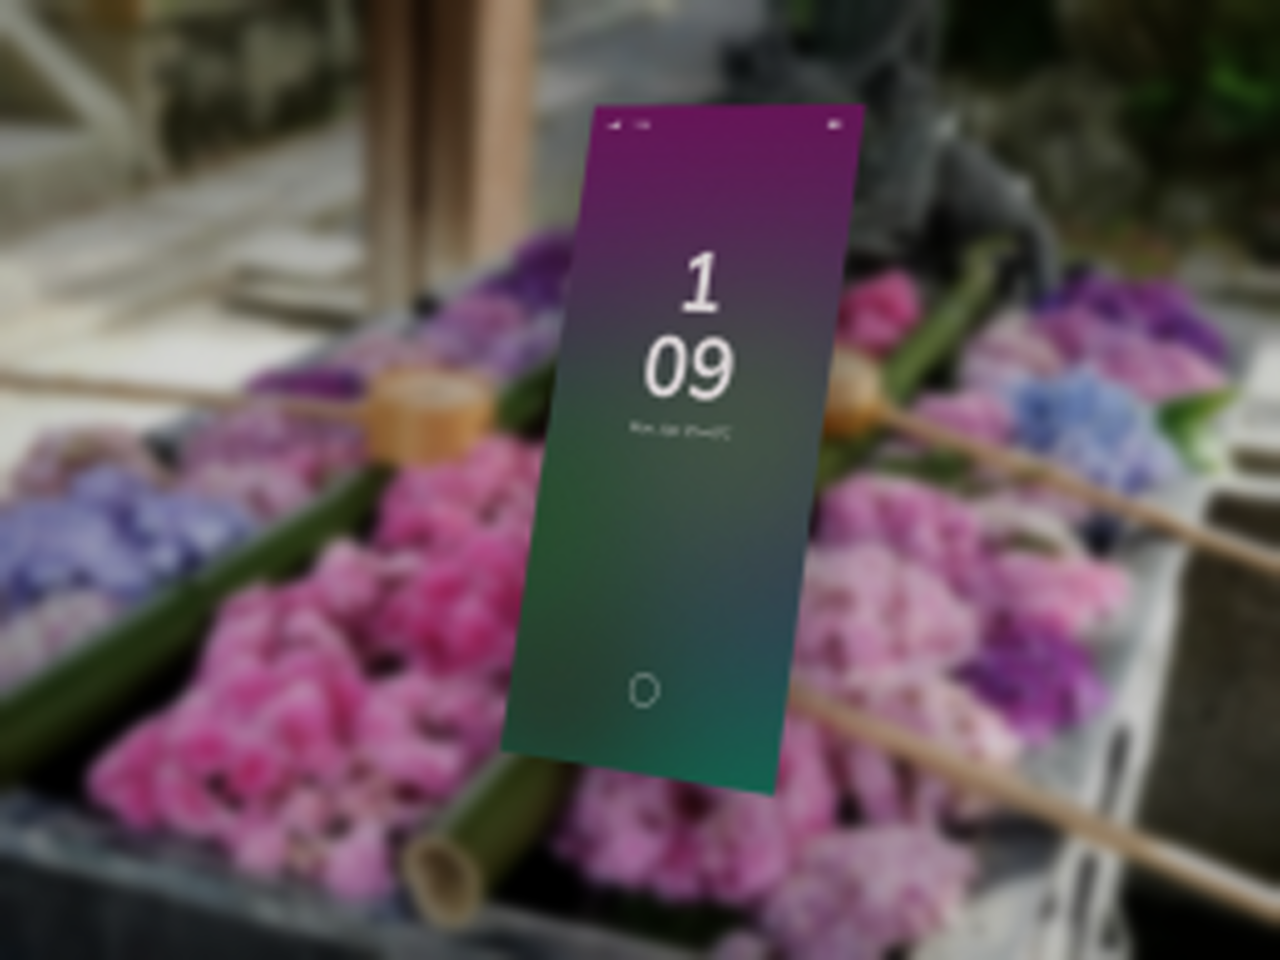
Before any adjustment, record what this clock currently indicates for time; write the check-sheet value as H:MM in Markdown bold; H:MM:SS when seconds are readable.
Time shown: **1:09**
